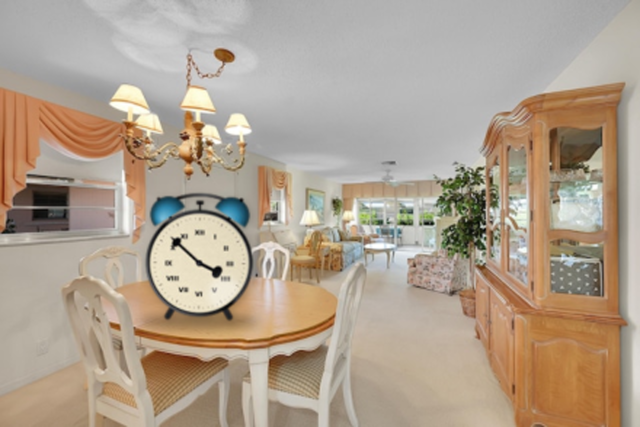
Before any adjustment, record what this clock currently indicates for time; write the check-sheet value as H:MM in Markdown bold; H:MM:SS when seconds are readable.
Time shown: **3:52**
